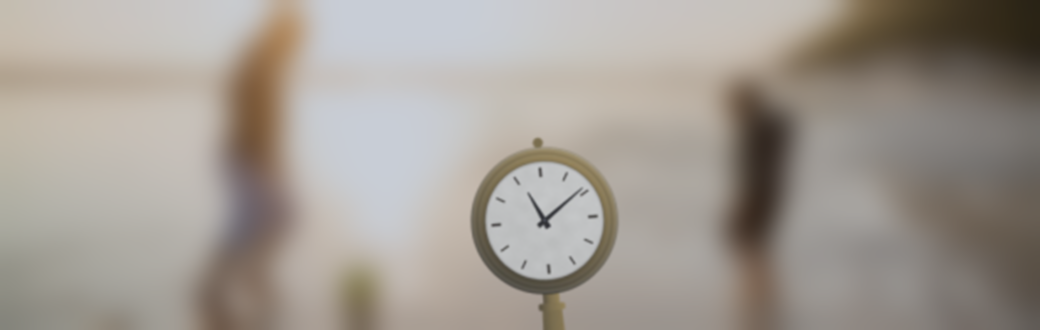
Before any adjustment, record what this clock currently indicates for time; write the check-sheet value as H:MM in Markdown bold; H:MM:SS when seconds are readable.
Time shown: **11:09**
